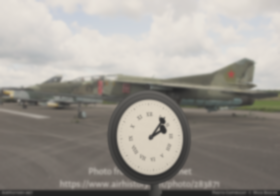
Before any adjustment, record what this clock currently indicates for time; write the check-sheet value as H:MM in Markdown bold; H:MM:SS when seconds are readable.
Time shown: **2:07**
